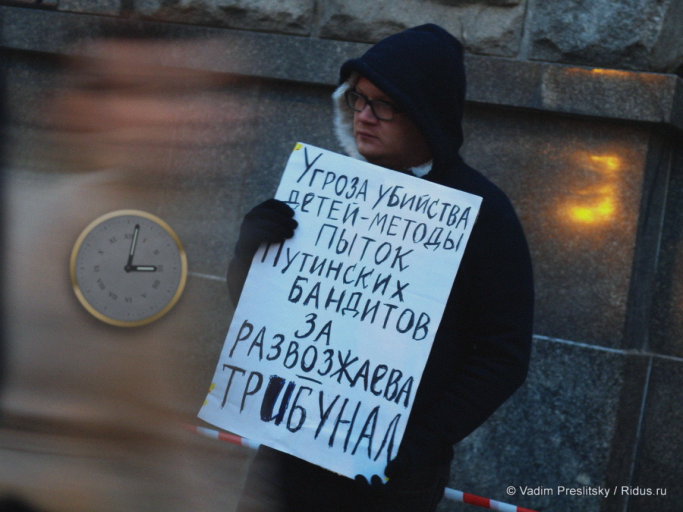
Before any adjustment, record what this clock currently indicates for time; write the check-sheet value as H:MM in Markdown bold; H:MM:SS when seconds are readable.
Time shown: **3:02**
